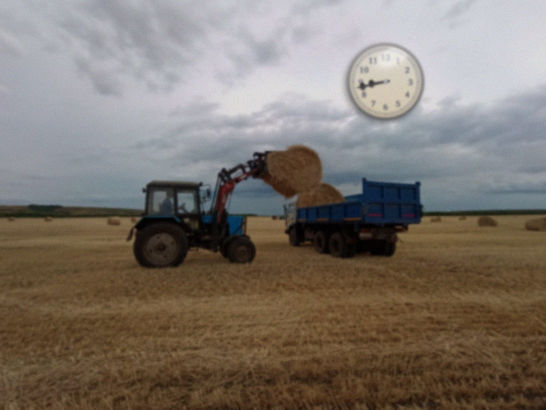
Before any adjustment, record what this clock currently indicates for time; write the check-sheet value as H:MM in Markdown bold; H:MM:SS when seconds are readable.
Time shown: **8:43**
